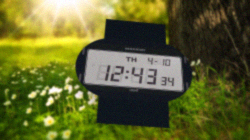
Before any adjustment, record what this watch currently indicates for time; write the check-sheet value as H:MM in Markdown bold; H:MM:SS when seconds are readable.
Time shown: **12:43**
